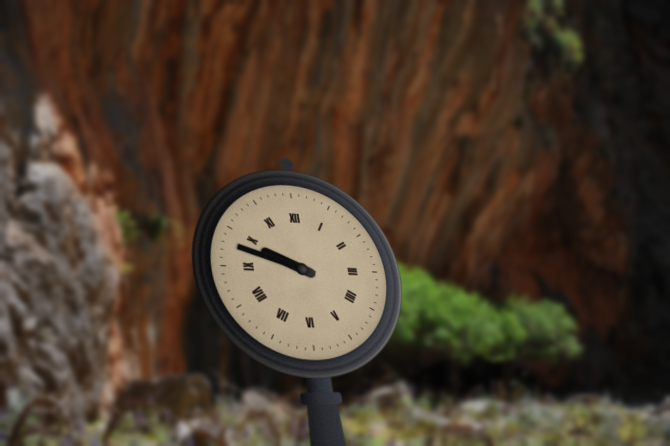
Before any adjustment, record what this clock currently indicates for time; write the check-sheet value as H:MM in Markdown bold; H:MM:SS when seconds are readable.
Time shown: **9:48**
